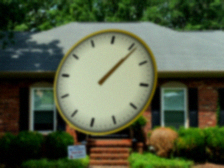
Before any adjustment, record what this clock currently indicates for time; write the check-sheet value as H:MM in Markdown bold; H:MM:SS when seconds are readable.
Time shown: **1:06**
